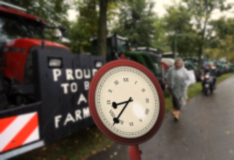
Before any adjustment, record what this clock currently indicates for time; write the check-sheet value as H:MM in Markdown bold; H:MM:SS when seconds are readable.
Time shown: **8:37**
